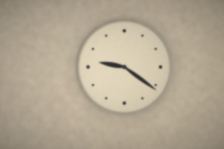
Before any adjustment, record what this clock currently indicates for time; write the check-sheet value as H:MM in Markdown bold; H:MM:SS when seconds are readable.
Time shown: **9:21**
